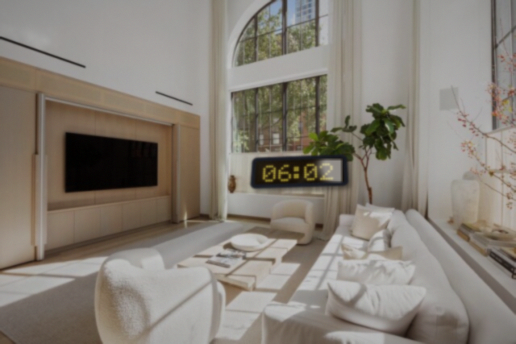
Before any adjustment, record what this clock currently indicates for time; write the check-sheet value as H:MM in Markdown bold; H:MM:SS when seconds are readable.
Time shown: **6:02**
